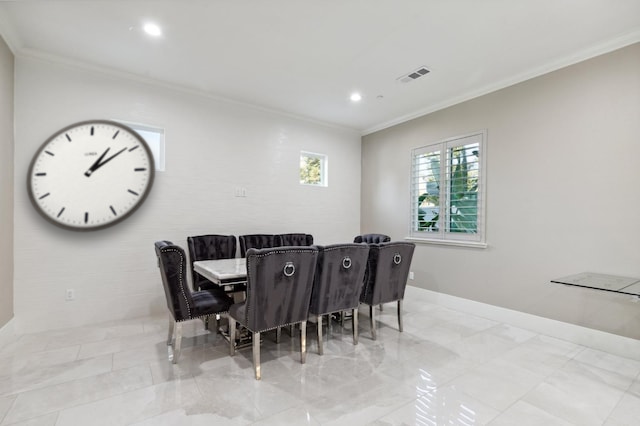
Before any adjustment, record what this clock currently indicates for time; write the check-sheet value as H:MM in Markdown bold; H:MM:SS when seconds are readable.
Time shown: **1:09**
